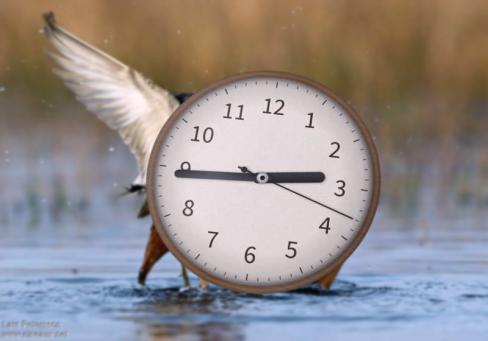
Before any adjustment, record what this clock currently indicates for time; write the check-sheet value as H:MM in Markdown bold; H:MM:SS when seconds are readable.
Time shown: **2:44:18**
